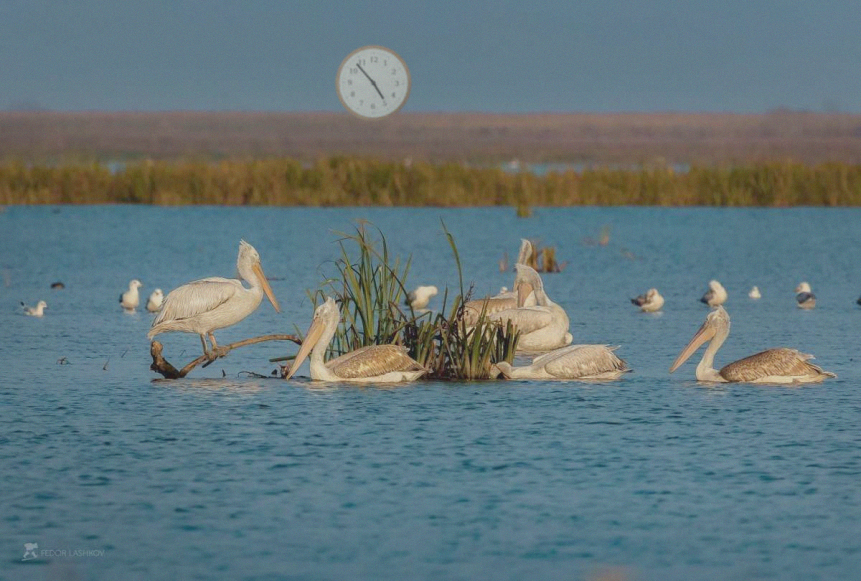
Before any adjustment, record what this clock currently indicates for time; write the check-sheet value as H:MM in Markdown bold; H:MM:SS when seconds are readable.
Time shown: **4:53**
